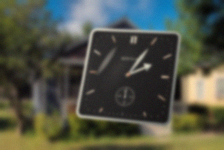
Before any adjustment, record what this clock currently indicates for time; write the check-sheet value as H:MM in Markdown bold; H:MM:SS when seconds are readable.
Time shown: **2:05**
